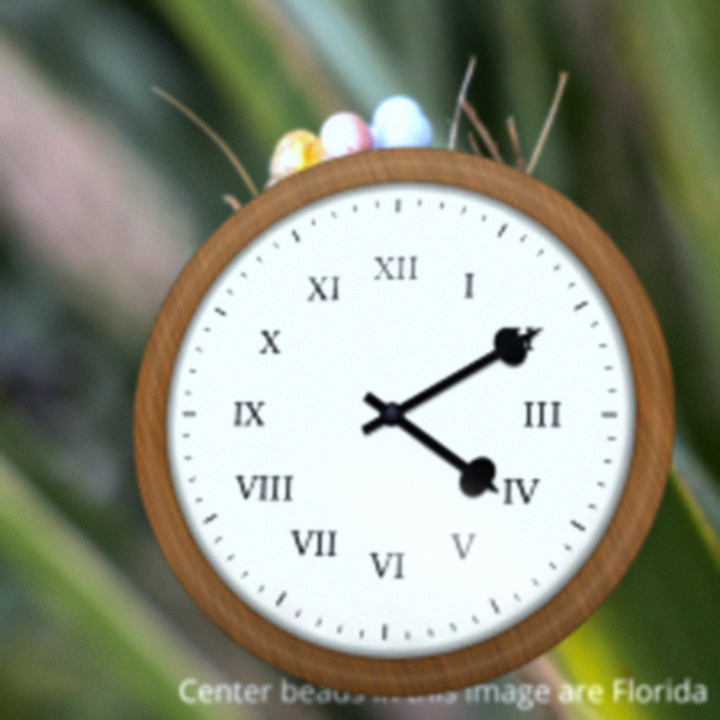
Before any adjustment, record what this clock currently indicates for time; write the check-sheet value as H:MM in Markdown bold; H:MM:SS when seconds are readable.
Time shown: **4:10**
